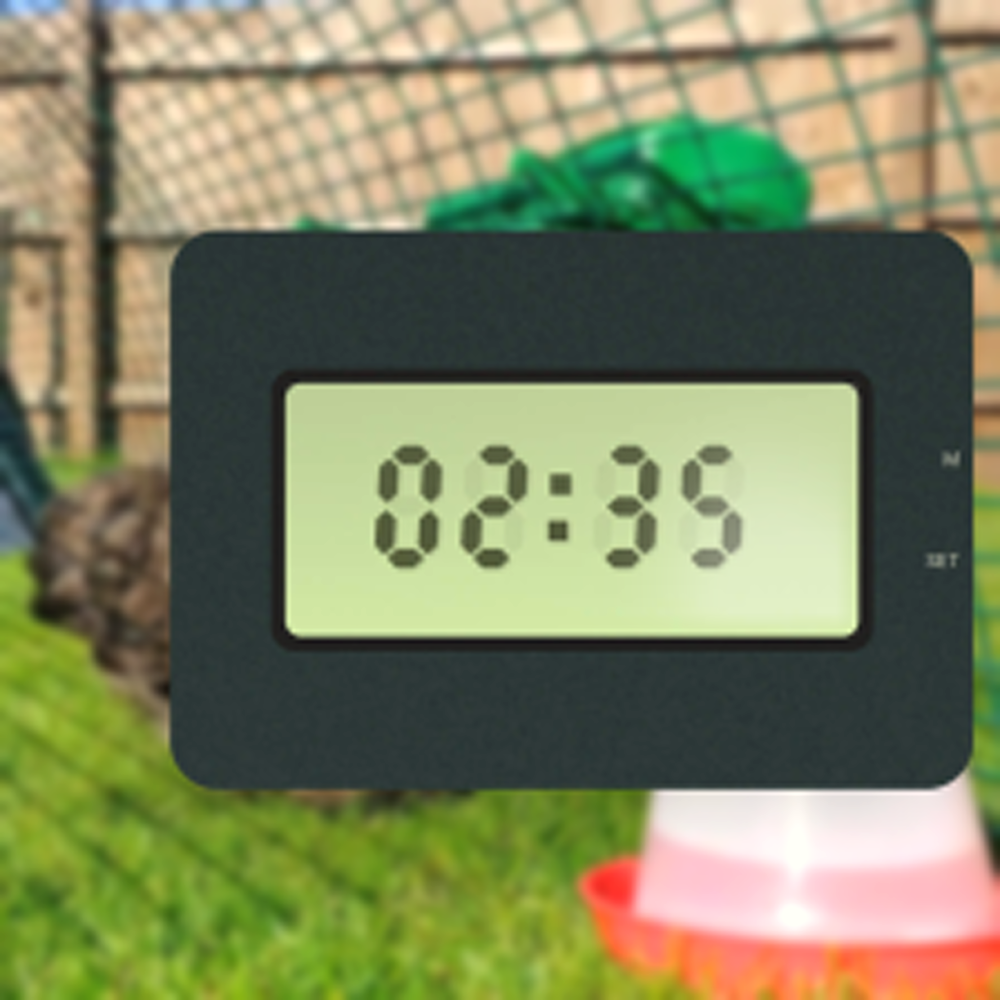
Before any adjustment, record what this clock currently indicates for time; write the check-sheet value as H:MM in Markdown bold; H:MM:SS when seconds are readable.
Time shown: **2:35**
